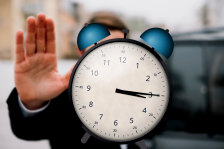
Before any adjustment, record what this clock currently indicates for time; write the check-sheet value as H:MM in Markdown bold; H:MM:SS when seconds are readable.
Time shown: **3:15**
